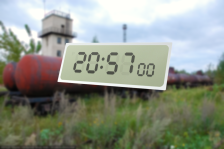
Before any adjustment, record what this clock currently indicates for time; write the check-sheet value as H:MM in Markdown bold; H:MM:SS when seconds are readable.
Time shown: **20:57:00**
